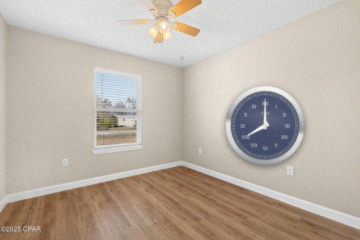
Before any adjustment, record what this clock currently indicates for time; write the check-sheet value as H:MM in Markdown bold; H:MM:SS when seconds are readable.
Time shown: **8:00**
